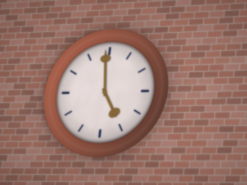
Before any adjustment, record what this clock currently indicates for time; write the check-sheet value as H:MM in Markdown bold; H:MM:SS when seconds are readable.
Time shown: **4:59**
